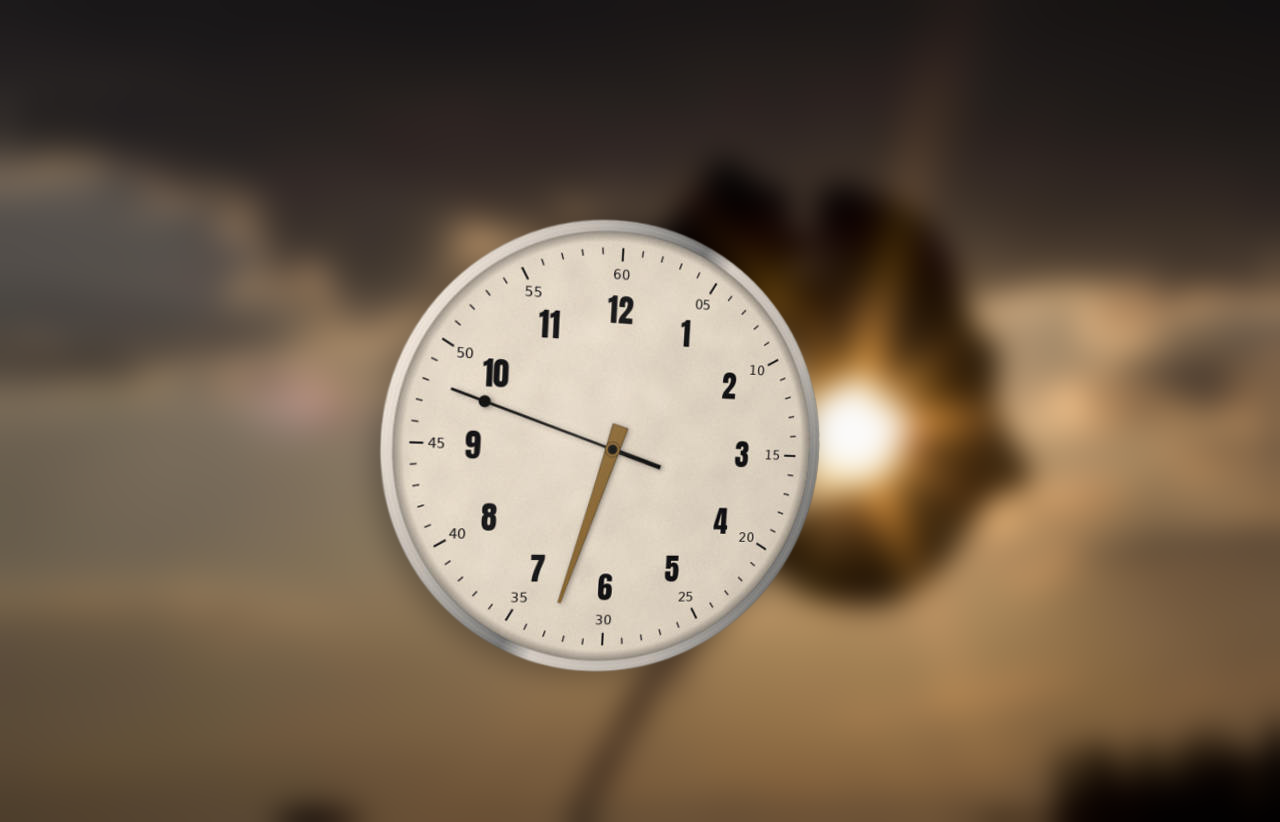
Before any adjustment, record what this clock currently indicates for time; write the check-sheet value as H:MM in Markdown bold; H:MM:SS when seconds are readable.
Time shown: **6:32:48**
